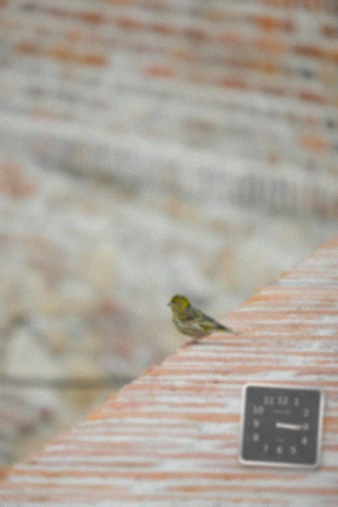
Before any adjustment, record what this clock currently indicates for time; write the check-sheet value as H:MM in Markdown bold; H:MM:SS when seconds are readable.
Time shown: **3:15**
